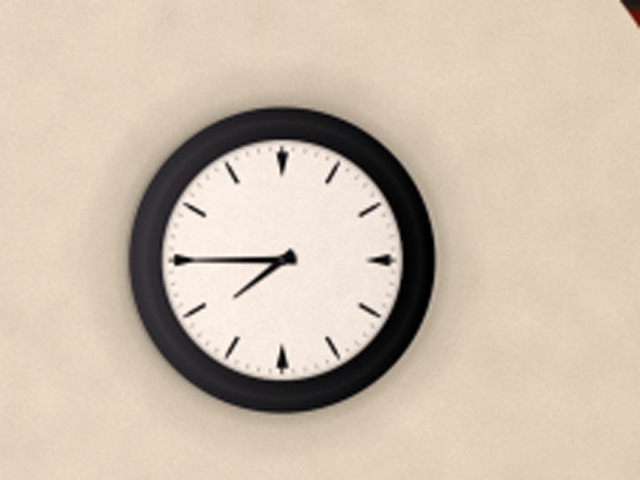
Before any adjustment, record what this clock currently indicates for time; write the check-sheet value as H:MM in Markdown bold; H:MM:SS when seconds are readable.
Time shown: **7:45**
